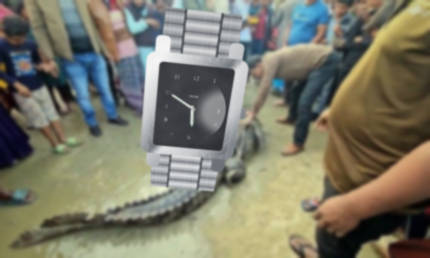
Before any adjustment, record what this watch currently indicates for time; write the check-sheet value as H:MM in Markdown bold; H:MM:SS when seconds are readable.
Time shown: **5:50**
